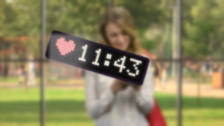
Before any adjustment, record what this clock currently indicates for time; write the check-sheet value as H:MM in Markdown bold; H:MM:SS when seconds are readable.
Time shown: **11:43**
